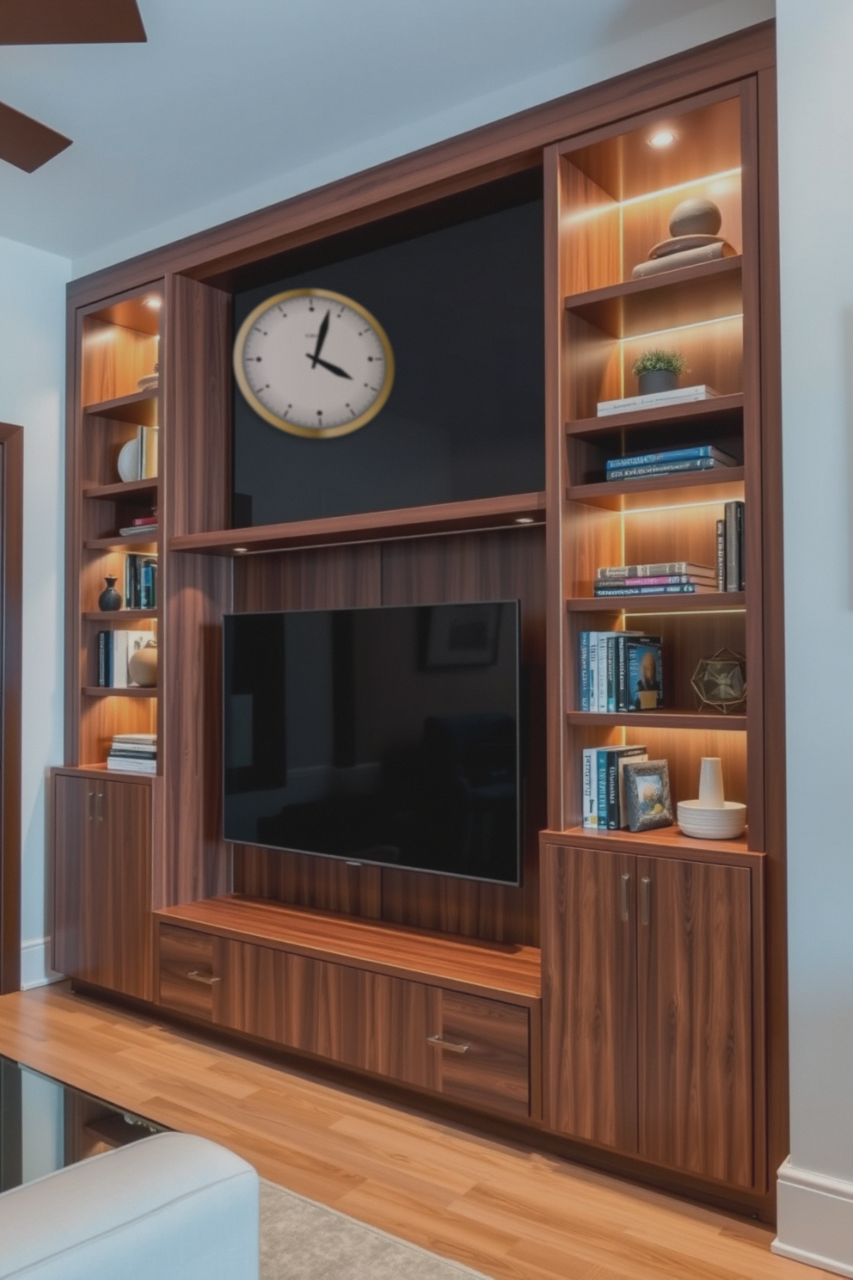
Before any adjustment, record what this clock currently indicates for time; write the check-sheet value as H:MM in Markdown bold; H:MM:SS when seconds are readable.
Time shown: **4:03**
